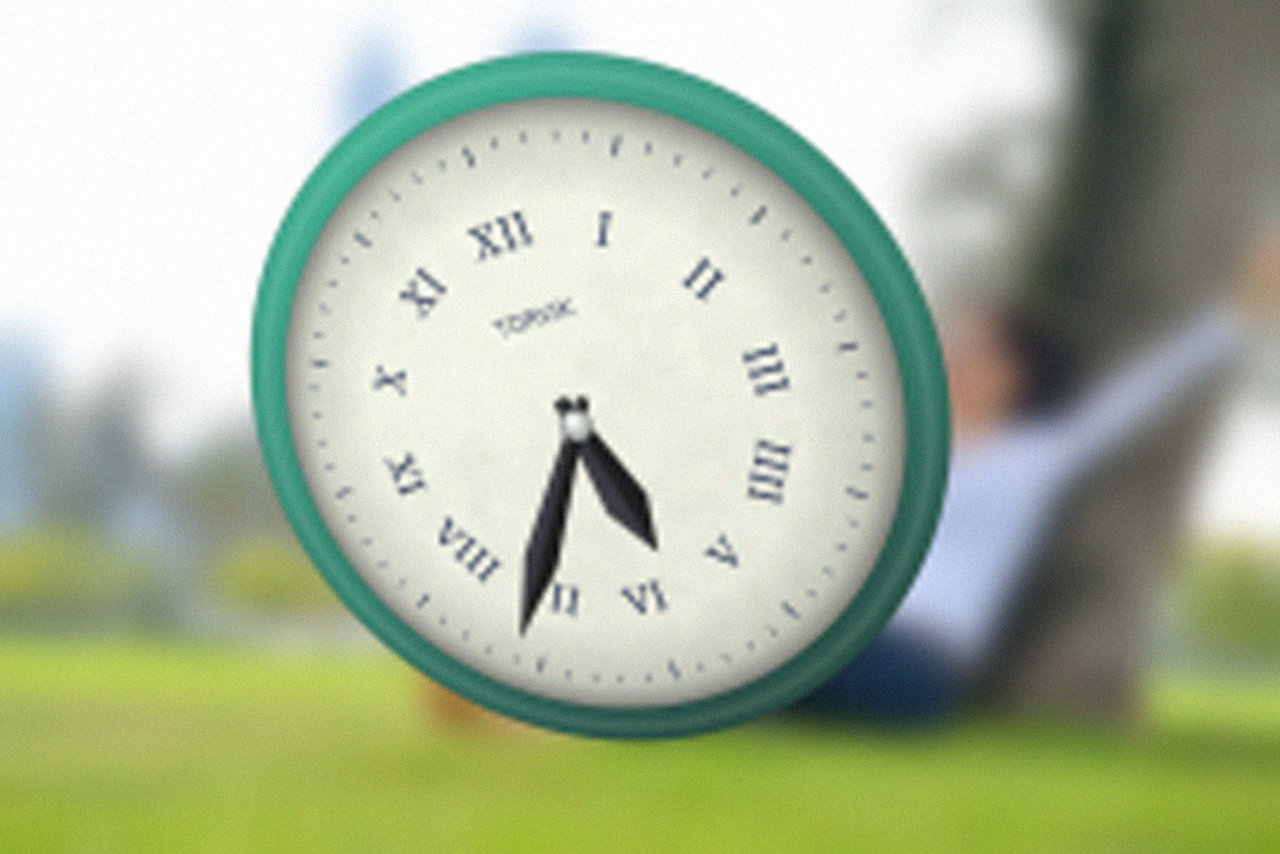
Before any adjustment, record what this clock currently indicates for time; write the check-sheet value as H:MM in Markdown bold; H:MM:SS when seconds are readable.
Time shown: **5:36**
